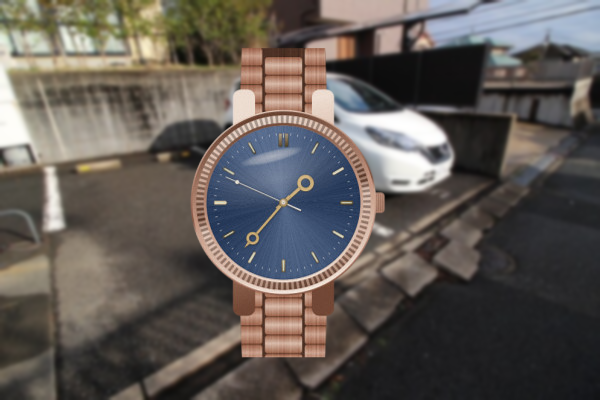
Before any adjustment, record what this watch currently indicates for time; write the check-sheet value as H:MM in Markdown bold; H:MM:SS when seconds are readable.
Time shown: **1:36:49**
